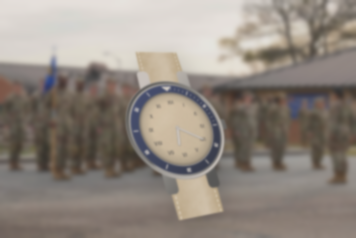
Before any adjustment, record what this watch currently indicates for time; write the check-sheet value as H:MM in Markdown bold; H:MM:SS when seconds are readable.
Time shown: **6:20**
